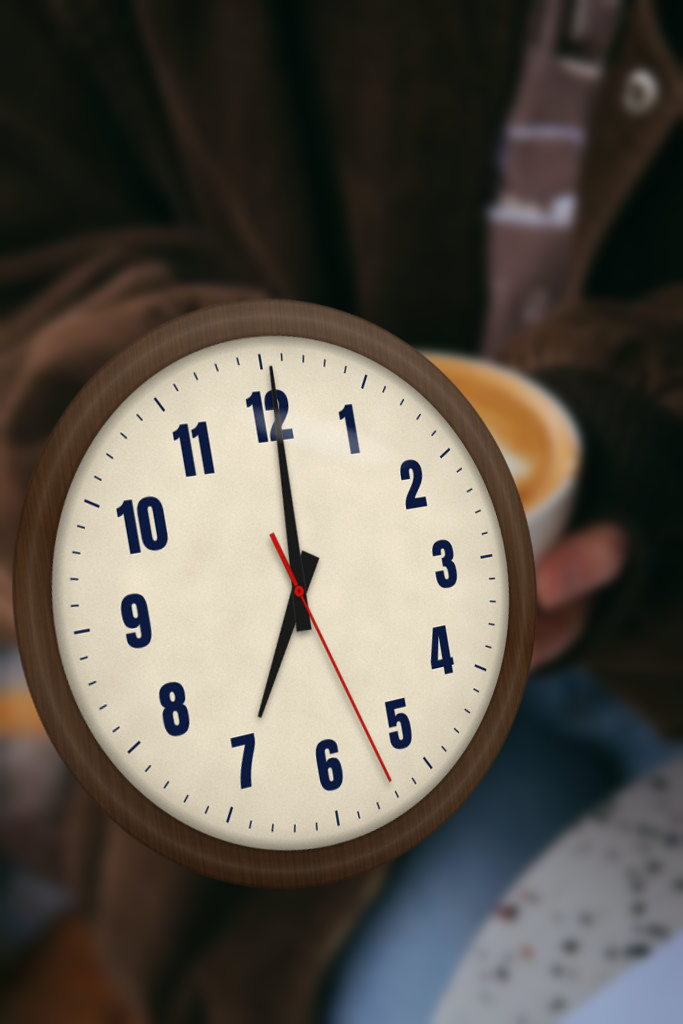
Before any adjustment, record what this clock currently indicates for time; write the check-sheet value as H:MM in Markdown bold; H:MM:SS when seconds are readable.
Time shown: **7:00:27**
